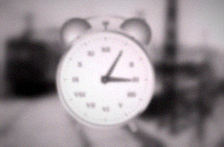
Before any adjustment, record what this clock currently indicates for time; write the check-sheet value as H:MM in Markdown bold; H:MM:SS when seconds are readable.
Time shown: **3:05**
